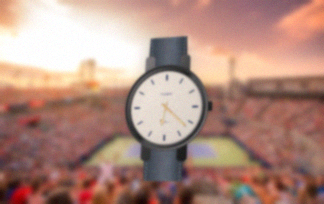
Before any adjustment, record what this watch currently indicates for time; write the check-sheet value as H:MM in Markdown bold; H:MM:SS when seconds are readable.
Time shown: **6:22**
